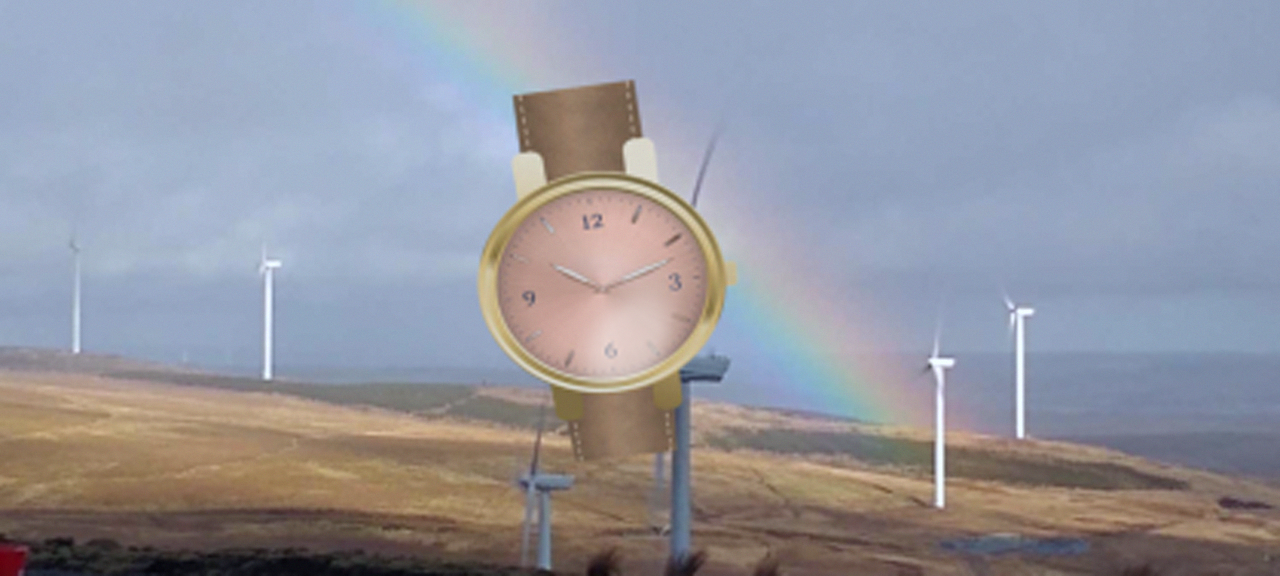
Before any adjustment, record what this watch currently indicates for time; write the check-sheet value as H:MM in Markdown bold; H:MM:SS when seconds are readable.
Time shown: **10:12**
